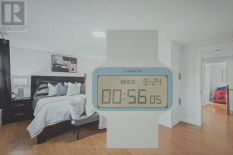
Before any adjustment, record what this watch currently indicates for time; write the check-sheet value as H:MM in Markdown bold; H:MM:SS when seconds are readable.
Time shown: **0:56:05**
